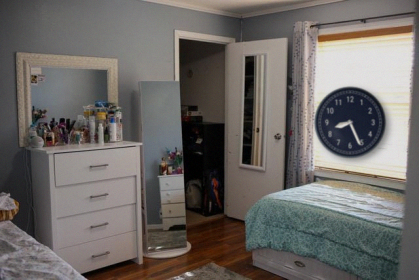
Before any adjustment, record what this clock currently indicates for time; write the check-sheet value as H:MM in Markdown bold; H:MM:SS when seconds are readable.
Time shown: **8:26**
